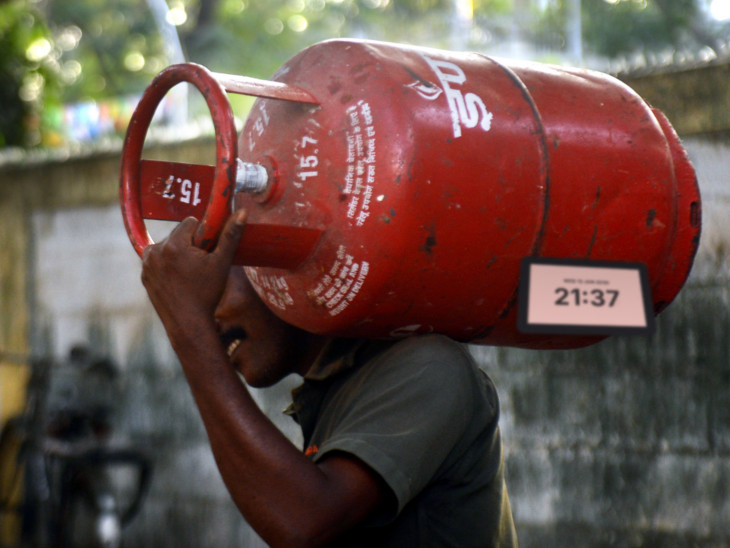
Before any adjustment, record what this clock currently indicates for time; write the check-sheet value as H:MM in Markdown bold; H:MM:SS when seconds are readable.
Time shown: **21:37**
